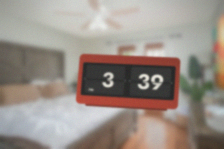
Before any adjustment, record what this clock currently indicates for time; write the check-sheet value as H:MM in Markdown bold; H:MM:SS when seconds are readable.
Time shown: **3:39**
